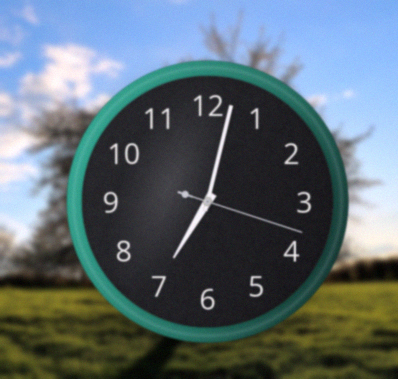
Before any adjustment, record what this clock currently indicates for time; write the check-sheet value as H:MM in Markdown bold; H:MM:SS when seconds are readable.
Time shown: **7:02:18**
